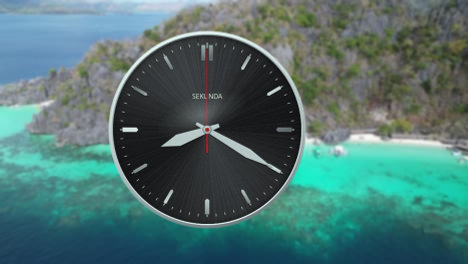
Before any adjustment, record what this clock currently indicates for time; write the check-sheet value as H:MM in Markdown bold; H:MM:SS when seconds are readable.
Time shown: **8:20:00**
